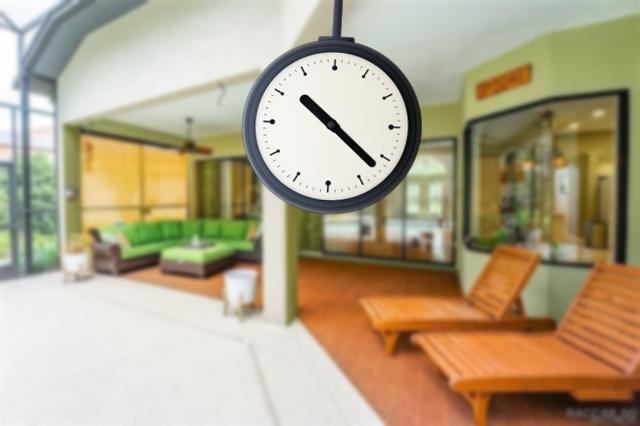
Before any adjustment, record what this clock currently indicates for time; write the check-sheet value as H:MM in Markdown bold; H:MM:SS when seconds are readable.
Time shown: **10:22**
